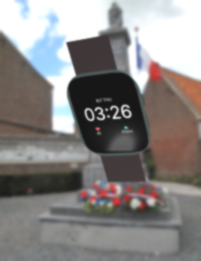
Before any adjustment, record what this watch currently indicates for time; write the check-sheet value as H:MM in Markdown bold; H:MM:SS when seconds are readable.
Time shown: **3:26**
